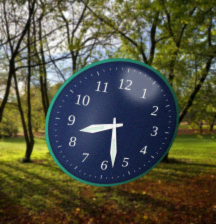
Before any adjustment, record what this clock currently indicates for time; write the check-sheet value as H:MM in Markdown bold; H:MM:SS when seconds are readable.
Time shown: **8:28**
